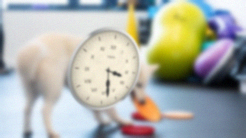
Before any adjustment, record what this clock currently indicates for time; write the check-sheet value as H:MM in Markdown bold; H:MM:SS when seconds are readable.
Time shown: **3:28**
